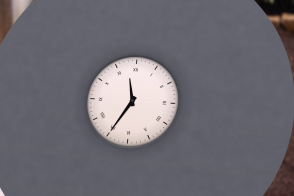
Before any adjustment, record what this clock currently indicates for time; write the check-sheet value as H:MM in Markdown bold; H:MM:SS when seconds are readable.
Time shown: **11:35**
